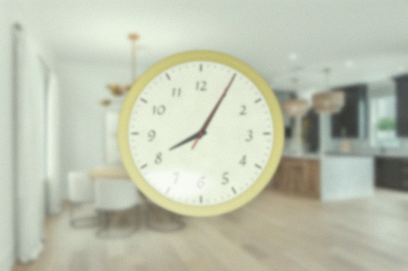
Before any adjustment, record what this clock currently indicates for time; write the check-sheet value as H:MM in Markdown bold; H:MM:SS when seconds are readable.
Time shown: **8:05:05**
